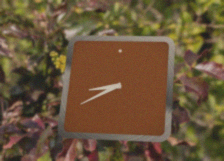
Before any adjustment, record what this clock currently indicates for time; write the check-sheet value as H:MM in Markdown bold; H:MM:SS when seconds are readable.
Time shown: **8:40**
